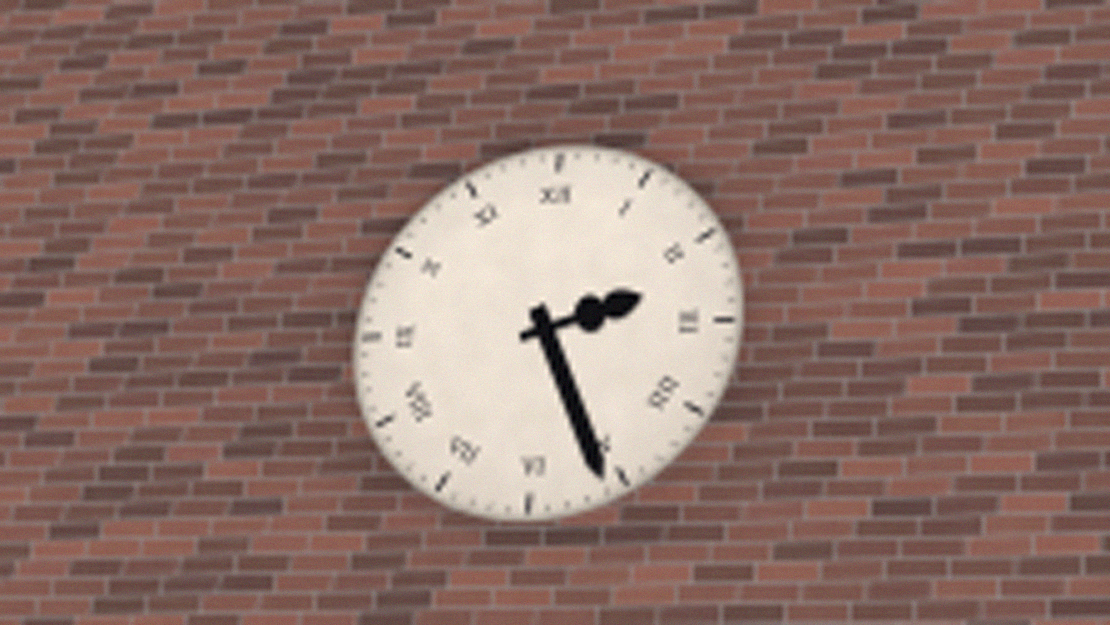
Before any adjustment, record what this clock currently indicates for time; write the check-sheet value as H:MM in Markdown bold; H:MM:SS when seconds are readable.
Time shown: **2:26**
